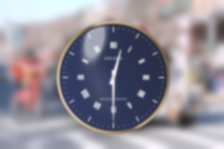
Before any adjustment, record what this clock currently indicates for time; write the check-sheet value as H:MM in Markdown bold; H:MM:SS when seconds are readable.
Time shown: **12:30**
